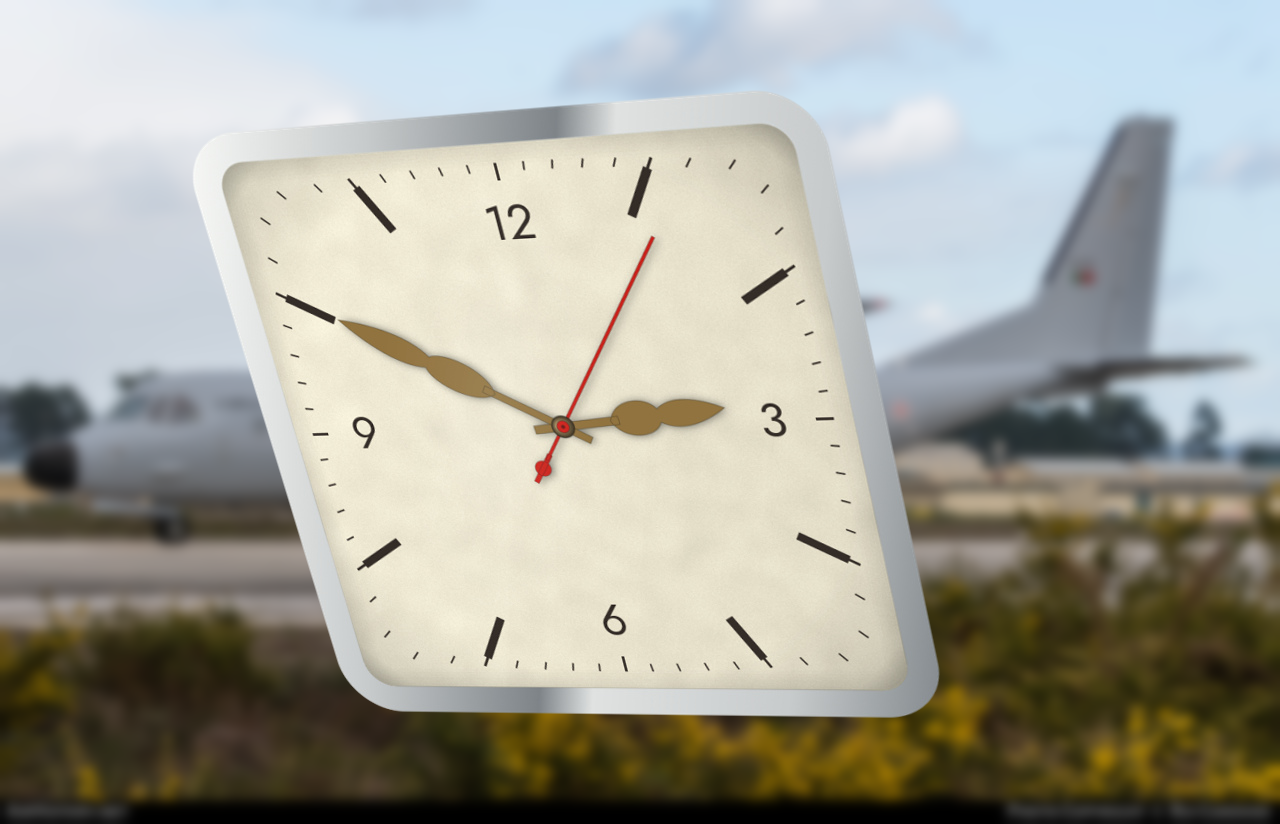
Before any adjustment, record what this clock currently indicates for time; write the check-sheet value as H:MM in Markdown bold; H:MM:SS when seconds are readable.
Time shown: **2:50:06**
